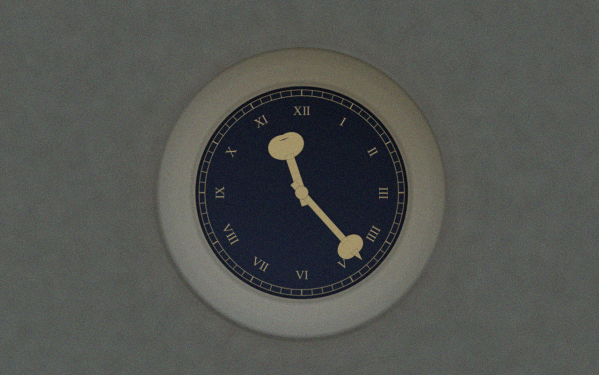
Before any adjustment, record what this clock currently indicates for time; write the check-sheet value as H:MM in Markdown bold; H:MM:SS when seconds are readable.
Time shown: **11:23**
